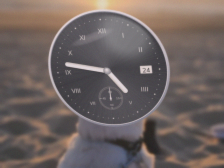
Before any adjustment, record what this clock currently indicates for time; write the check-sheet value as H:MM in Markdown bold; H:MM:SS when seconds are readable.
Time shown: **4:47**
